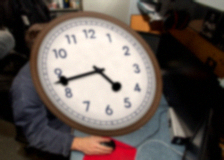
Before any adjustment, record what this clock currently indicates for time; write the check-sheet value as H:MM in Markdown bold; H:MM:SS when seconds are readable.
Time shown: **4:43**
